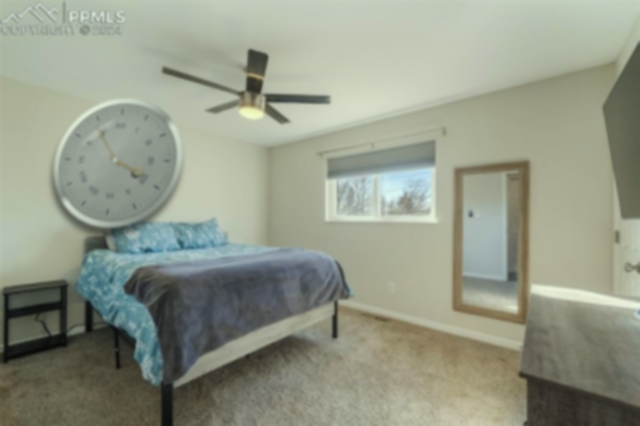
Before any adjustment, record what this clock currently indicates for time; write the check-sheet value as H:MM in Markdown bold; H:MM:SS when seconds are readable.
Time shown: **3:54**
